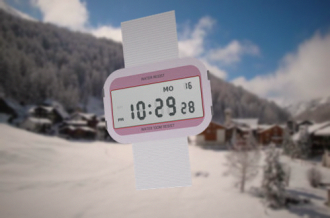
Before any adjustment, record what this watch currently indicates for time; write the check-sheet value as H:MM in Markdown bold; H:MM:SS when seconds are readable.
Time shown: **10:29:28**
